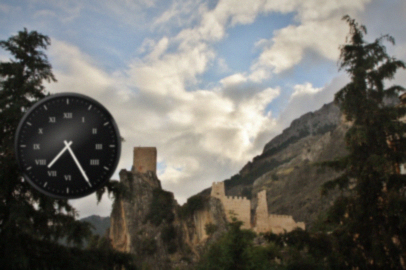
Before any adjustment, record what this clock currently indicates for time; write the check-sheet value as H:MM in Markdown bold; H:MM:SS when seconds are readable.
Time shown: **7:25**
